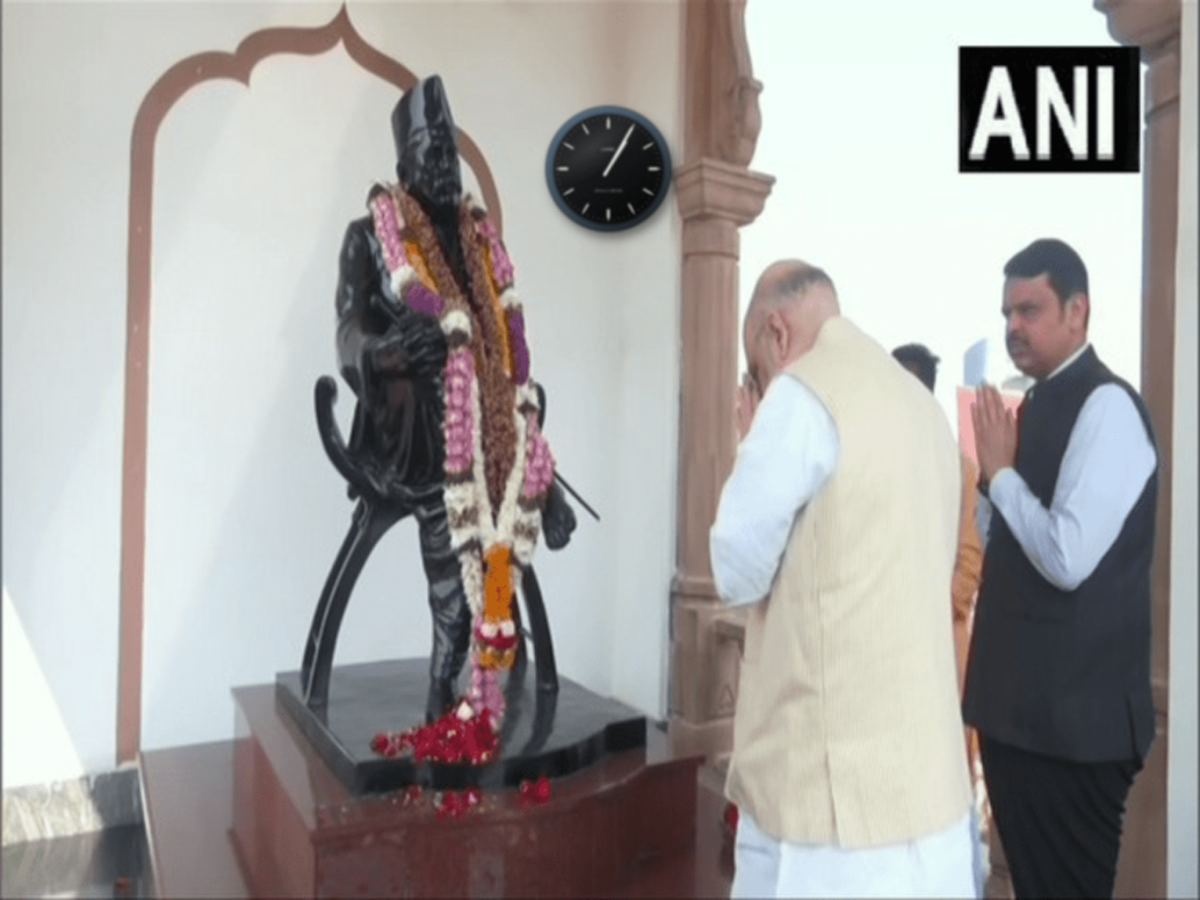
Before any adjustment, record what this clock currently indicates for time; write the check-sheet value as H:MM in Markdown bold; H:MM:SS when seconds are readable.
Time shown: **1:05**
